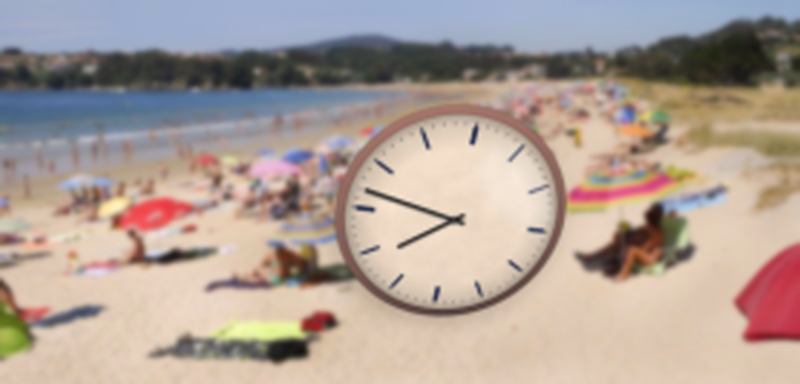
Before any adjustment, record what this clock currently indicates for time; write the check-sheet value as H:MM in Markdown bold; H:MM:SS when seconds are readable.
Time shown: **7:47**
